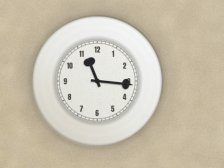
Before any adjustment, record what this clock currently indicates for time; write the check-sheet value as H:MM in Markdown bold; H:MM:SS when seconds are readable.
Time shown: **11:16**
